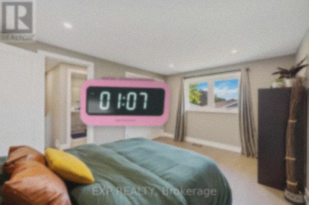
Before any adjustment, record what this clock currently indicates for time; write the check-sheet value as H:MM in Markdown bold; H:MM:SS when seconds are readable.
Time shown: **1:07**
